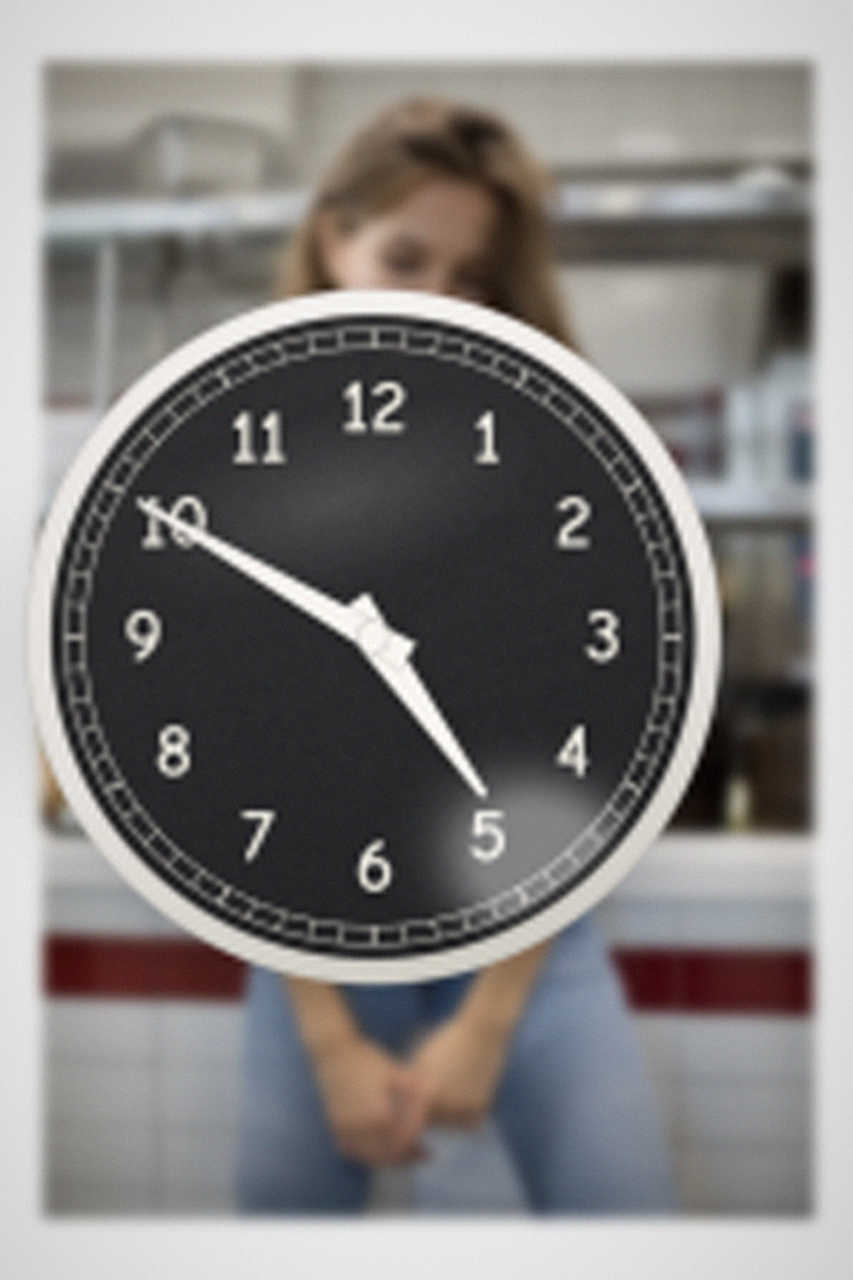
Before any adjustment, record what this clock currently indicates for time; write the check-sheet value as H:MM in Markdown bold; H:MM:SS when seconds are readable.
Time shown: **4:50**
